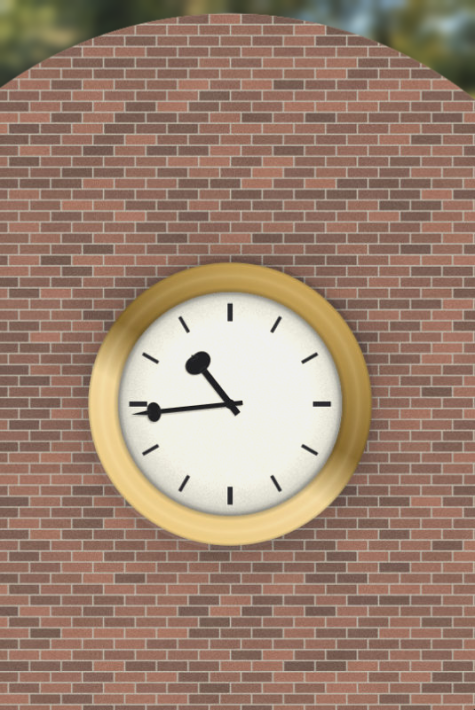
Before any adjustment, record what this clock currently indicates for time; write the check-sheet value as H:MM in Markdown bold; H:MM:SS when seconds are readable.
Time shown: **10:44**
